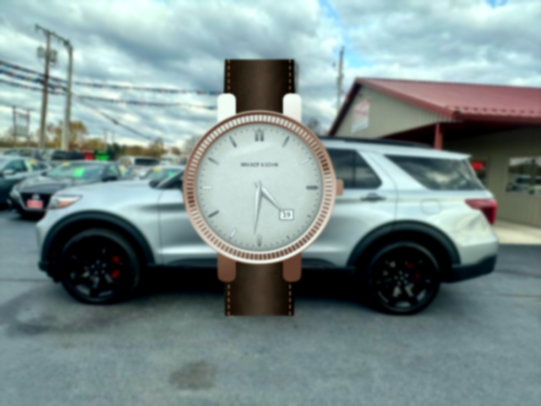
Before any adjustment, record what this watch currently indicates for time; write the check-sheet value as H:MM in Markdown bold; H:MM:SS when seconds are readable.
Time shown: **4:31**
